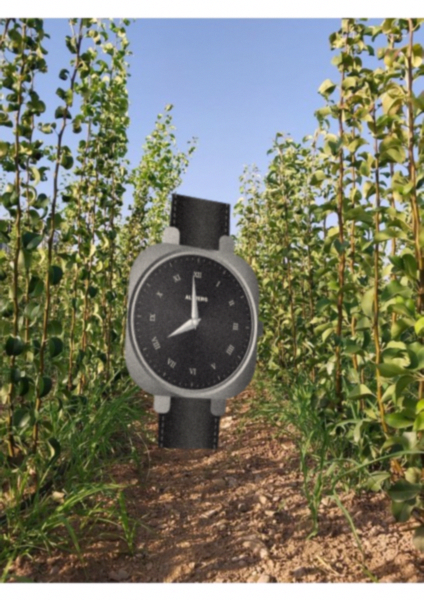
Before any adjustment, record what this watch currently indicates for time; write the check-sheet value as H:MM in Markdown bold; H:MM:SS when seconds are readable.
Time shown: **7:59**
